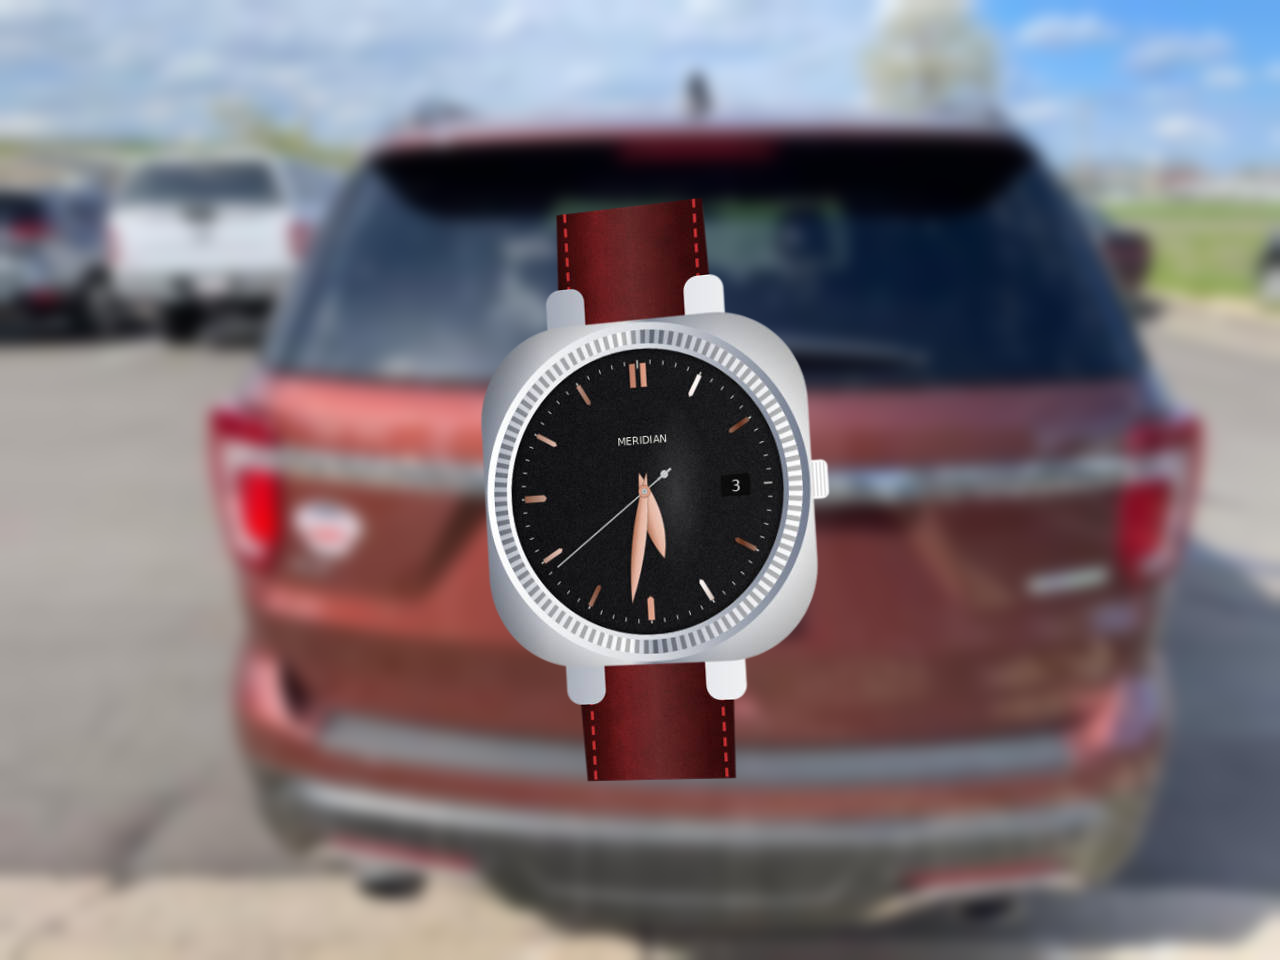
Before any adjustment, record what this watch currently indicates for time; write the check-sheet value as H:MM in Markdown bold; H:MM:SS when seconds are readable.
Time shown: **5:31:39**
